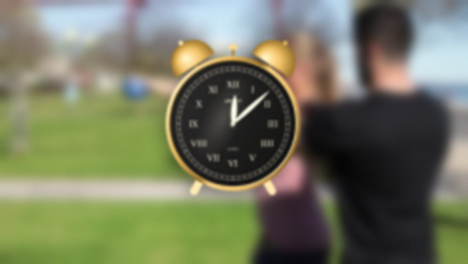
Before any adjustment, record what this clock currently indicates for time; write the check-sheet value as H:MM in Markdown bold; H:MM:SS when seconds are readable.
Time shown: **12:08**
